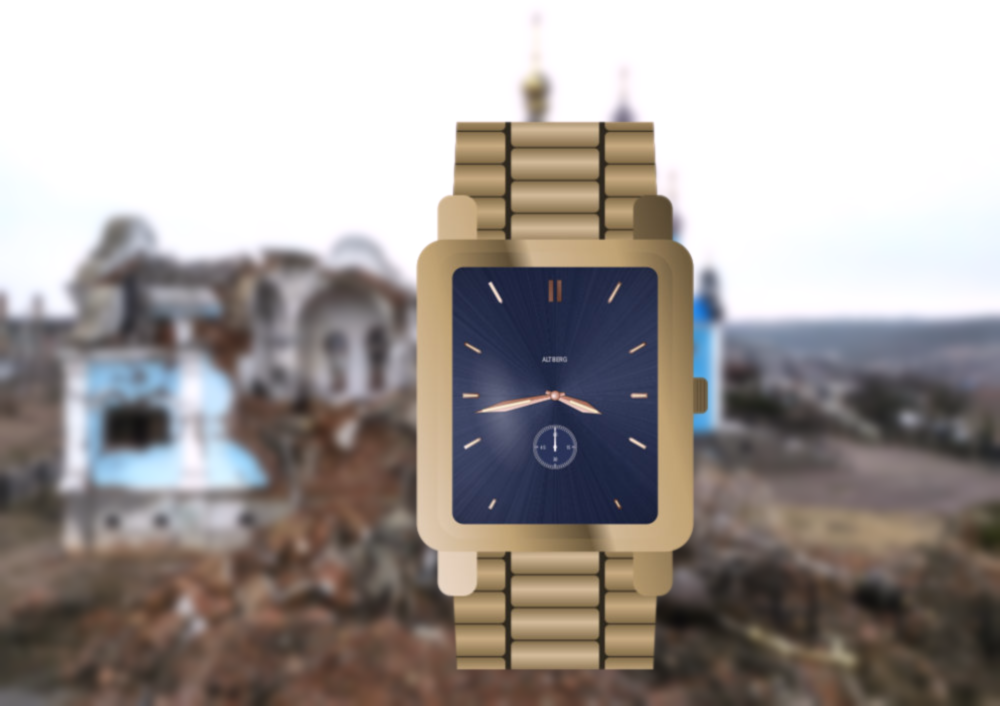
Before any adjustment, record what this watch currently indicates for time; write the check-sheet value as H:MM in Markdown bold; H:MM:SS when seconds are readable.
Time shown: **3:43**
